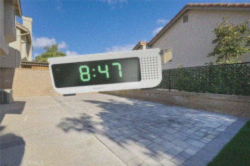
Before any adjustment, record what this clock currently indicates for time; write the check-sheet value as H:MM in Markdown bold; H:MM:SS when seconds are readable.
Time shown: **8:47**
